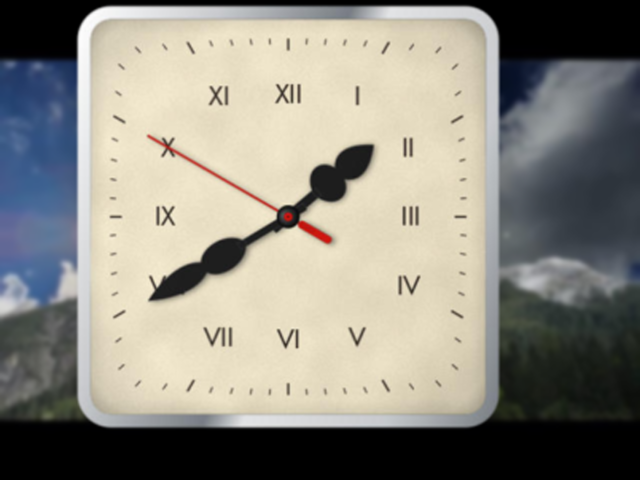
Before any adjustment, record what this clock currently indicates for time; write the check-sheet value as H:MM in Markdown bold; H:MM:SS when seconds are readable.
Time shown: **1:39:50**
